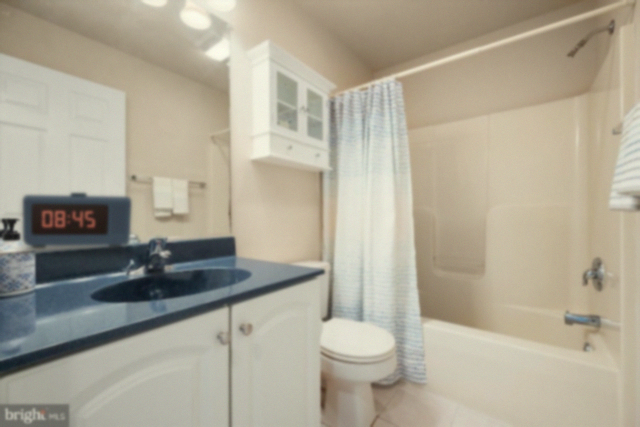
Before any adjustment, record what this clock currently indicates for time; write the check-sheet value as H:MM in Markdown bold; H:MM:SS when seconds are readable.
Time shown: **8:45**
